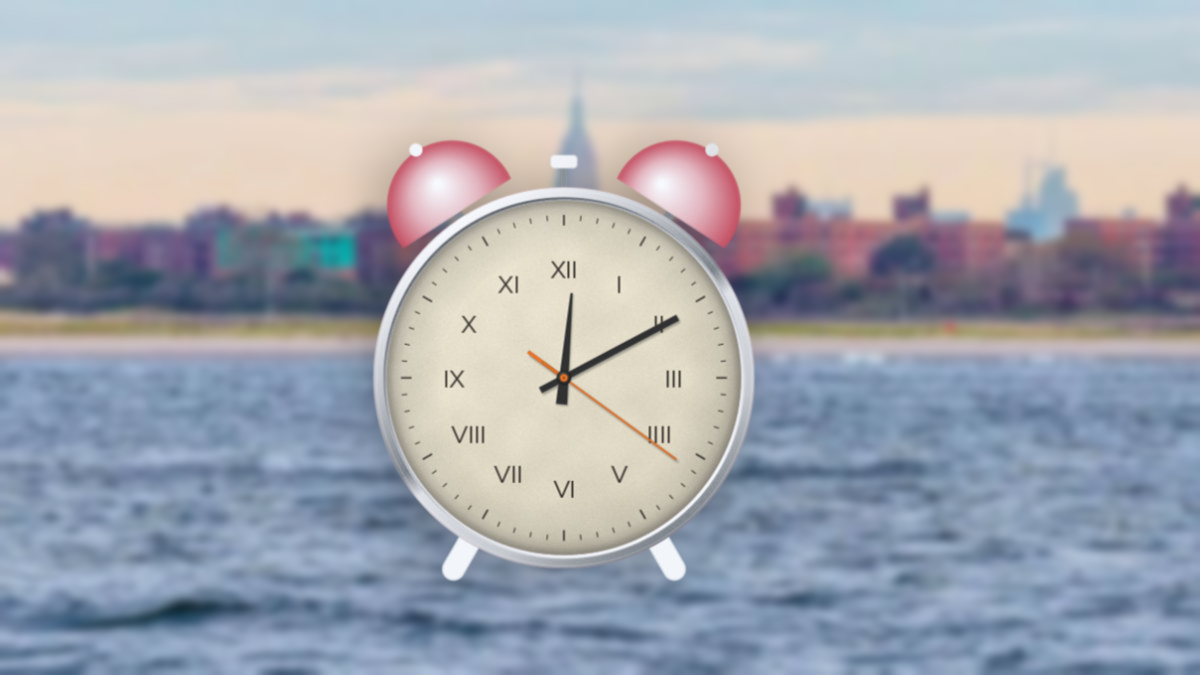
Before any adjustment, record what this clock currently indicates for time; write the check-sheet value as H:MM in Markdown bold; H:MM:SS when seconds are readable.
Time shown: **12:10:21**
